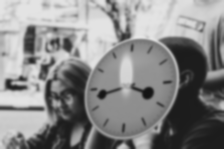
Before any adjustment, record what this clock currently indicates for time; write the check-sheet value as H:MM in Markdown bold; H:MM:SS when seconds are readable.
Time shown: **3:43**
